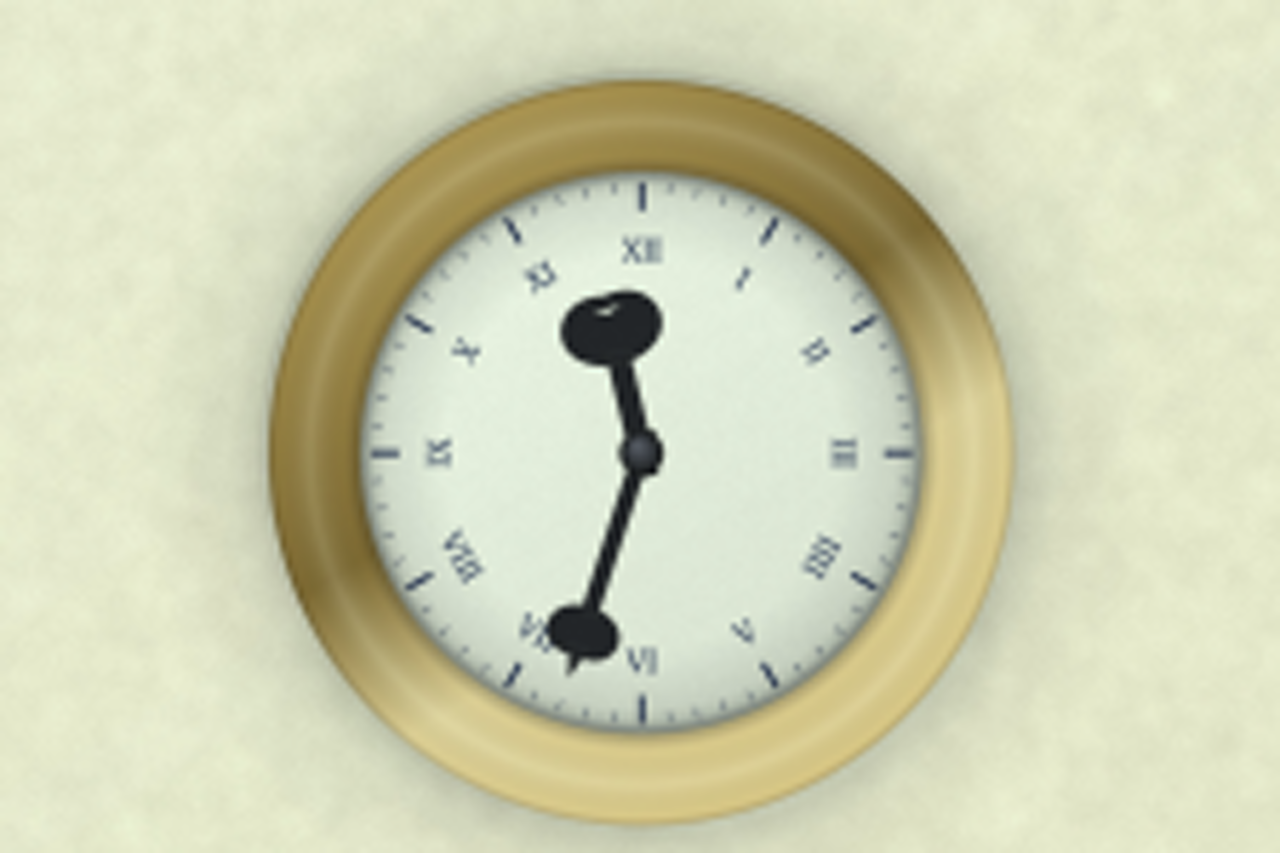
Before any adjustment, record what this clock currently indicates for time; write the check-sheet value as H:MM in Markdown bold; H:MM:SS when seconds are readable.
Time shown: **11:33**
